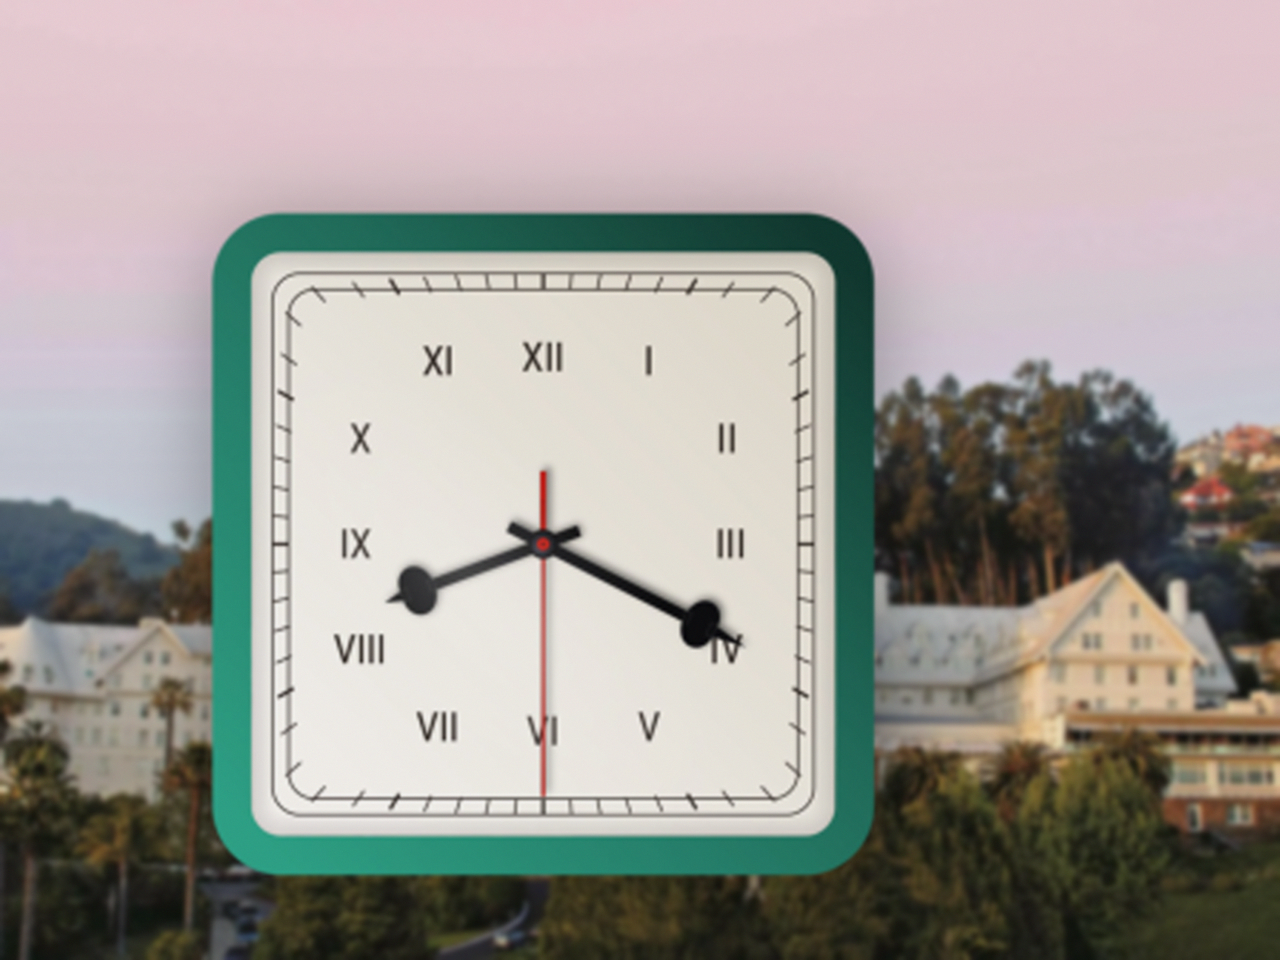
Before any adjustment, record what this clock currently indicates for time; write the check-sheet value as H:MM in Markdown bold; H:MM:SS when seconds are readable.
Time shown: **8:19:30**
